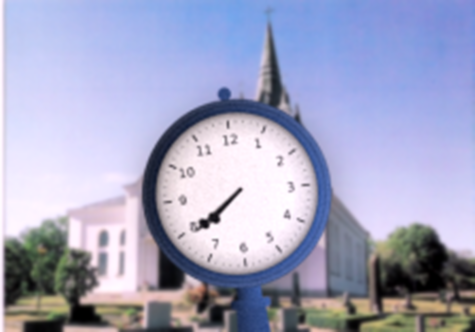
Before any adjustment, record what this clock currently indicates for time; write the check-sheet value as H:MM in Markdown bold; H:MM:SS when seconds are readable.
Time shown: **7:39**
